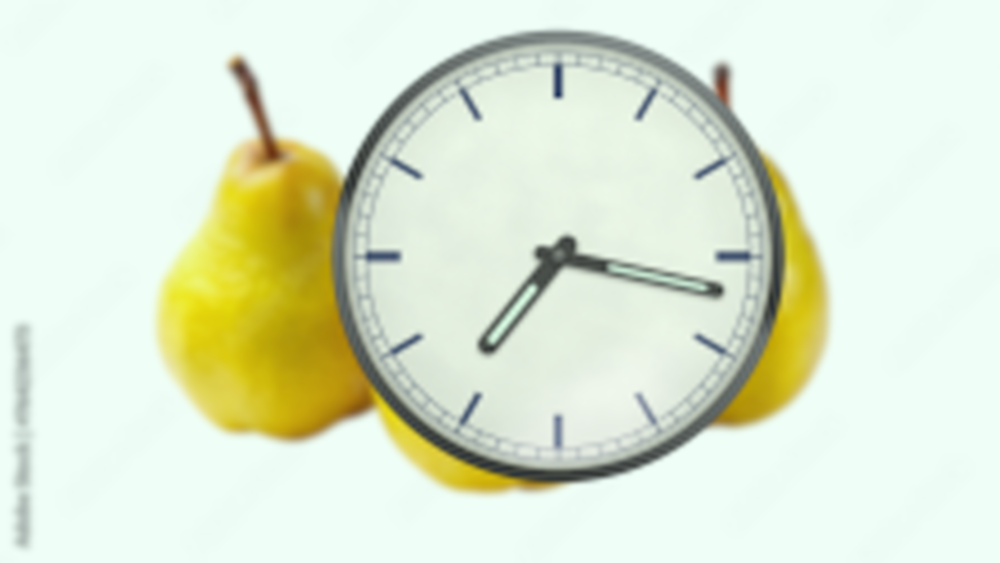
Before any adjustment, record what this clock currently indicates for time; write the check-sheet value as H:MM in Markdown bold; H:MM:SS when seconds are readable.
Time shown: **7:17**
